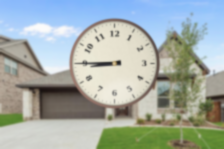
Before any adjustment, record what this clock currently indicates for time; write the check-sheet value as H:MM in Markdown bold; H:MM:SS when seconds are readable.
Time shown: **8:45**
